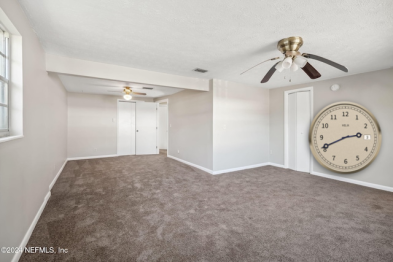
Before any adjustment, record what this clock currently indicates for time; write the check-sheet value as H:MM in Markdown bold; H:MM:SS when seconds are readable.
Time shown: **2:41**
